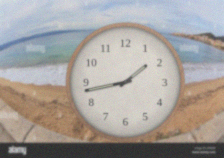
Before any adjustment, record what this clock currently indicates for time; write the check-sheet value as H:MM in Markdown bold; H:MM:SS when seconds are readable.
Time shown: **1:43**
